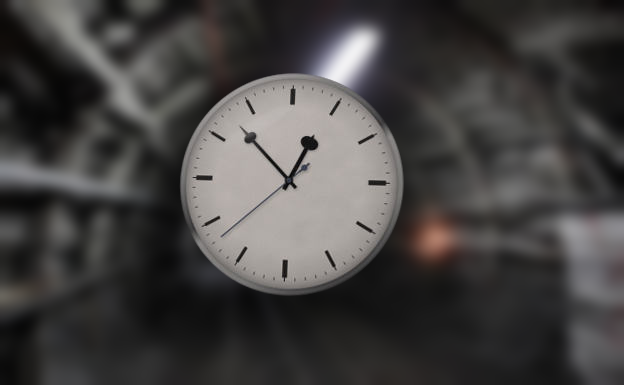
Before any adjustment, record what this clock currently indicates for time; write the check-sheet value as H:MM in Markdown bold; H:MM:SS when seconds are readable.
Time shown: **12:52:38**
